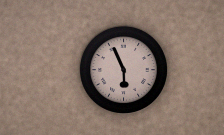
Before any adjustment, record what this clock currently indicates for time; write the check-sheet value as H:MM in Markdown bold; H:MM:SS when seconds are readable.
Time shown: **5:56**
